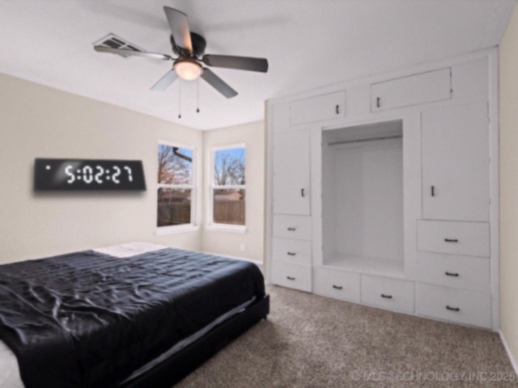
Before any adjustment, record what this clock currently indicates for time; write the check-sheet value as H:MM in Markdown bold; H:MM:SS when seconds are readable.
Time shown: **5:02:27**
